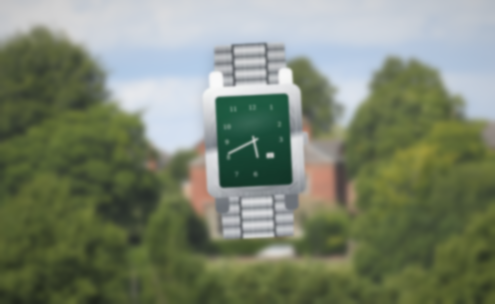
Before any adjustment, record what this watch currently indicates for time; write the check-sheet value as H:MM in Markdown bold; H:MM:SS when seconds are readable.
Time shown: **5:41**
